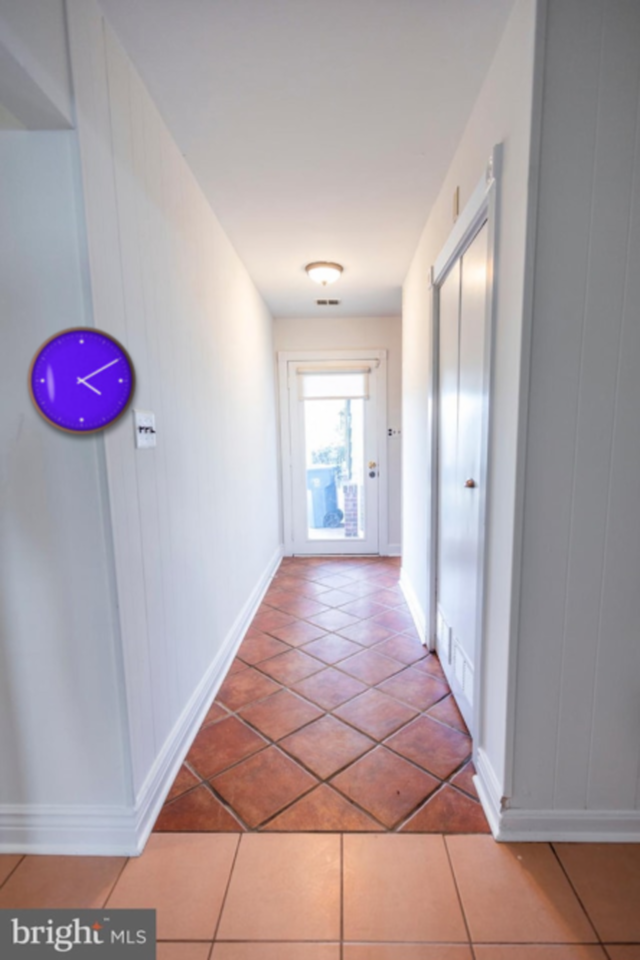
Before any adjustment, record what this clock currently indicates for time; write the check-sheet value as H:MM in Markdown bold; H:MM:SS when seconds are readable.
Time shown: **4:10**
